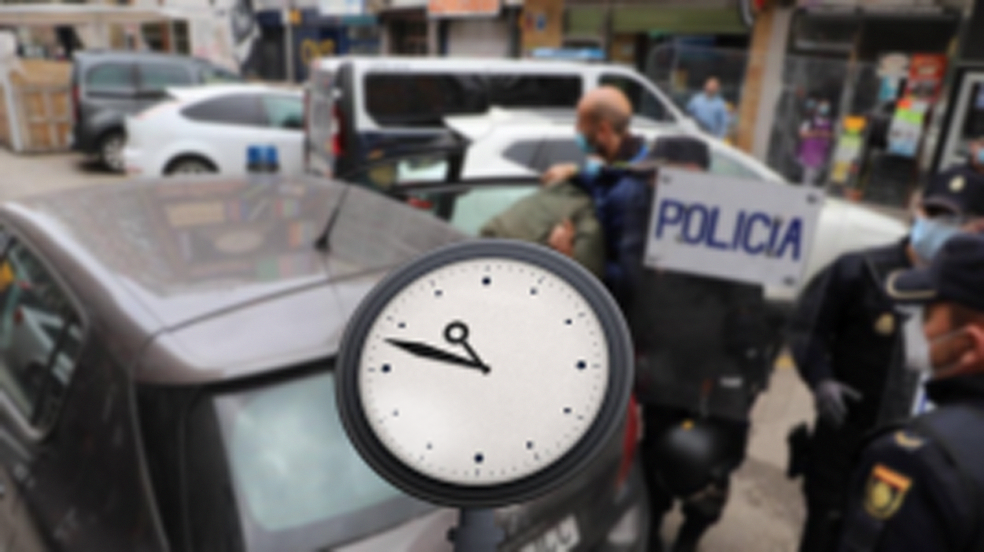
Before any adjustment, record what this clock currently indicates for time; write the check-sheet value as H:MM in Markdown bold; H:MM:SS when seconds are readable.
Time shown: **10:48**
